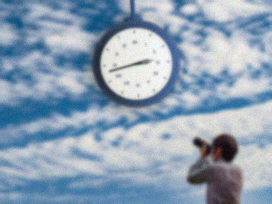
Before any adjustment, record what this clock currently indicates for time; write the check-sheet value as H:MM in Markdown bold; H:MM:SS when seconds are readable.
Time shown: **2:43**
